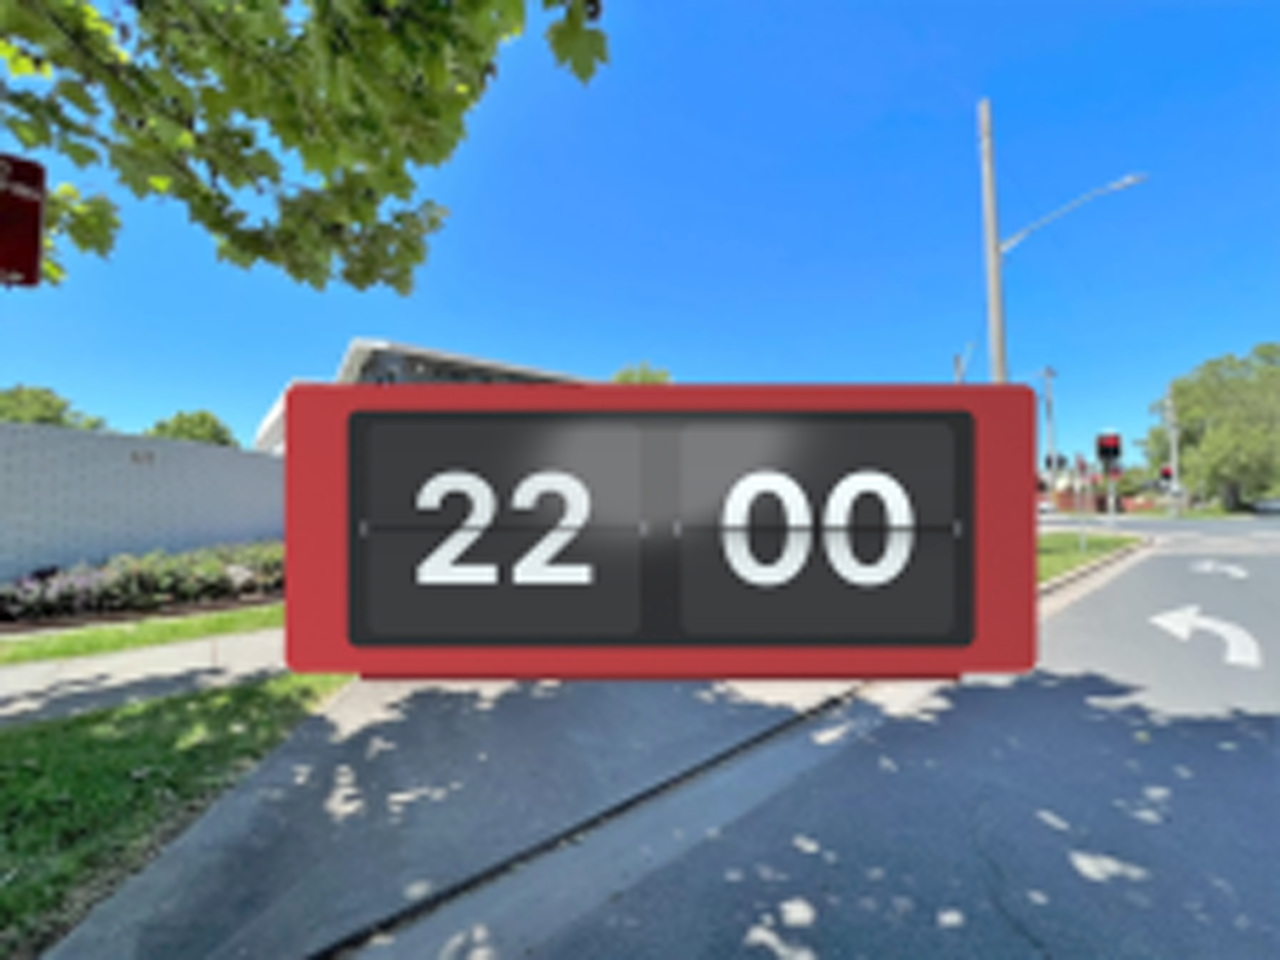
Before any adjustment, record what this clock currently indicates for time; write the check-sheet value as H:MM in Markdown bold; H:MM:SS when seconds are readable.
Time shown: **22:00**
